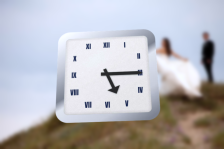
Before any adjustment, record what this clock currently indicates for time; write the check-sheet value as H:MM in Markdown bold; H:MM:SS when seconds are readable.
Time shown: **5:15**
